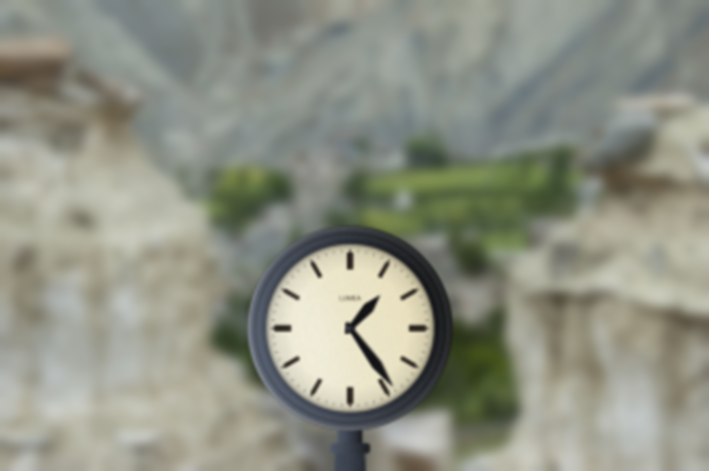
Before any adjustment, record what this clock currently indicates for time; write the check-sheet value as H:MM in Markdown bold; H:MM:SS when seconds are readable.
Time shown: **1:24**
